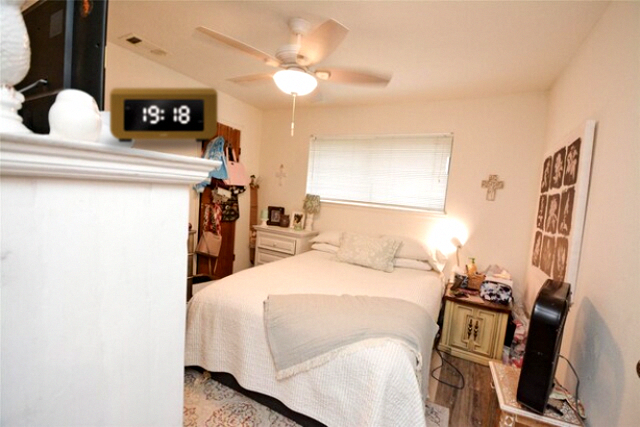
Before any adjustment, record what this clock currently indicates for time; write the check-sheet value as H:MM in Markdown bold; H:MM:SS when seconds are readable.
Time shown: **19:18**
